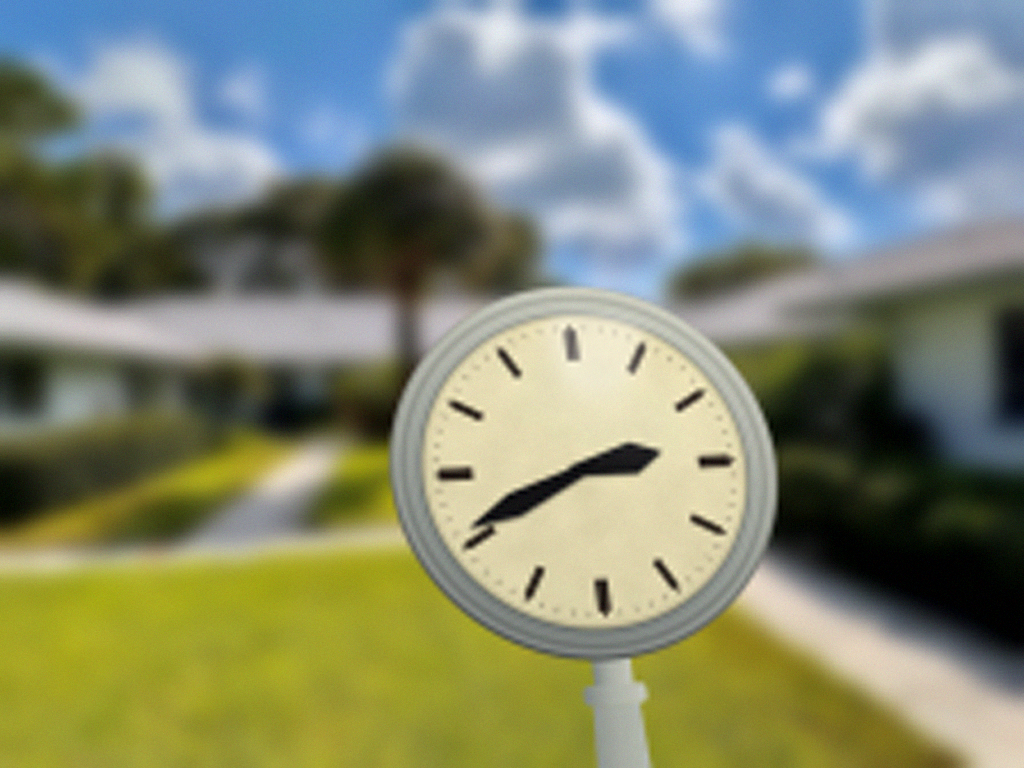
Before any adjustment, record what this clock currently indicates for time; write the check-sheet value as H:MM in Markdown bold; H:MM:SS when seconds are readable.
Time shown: **2:41**
